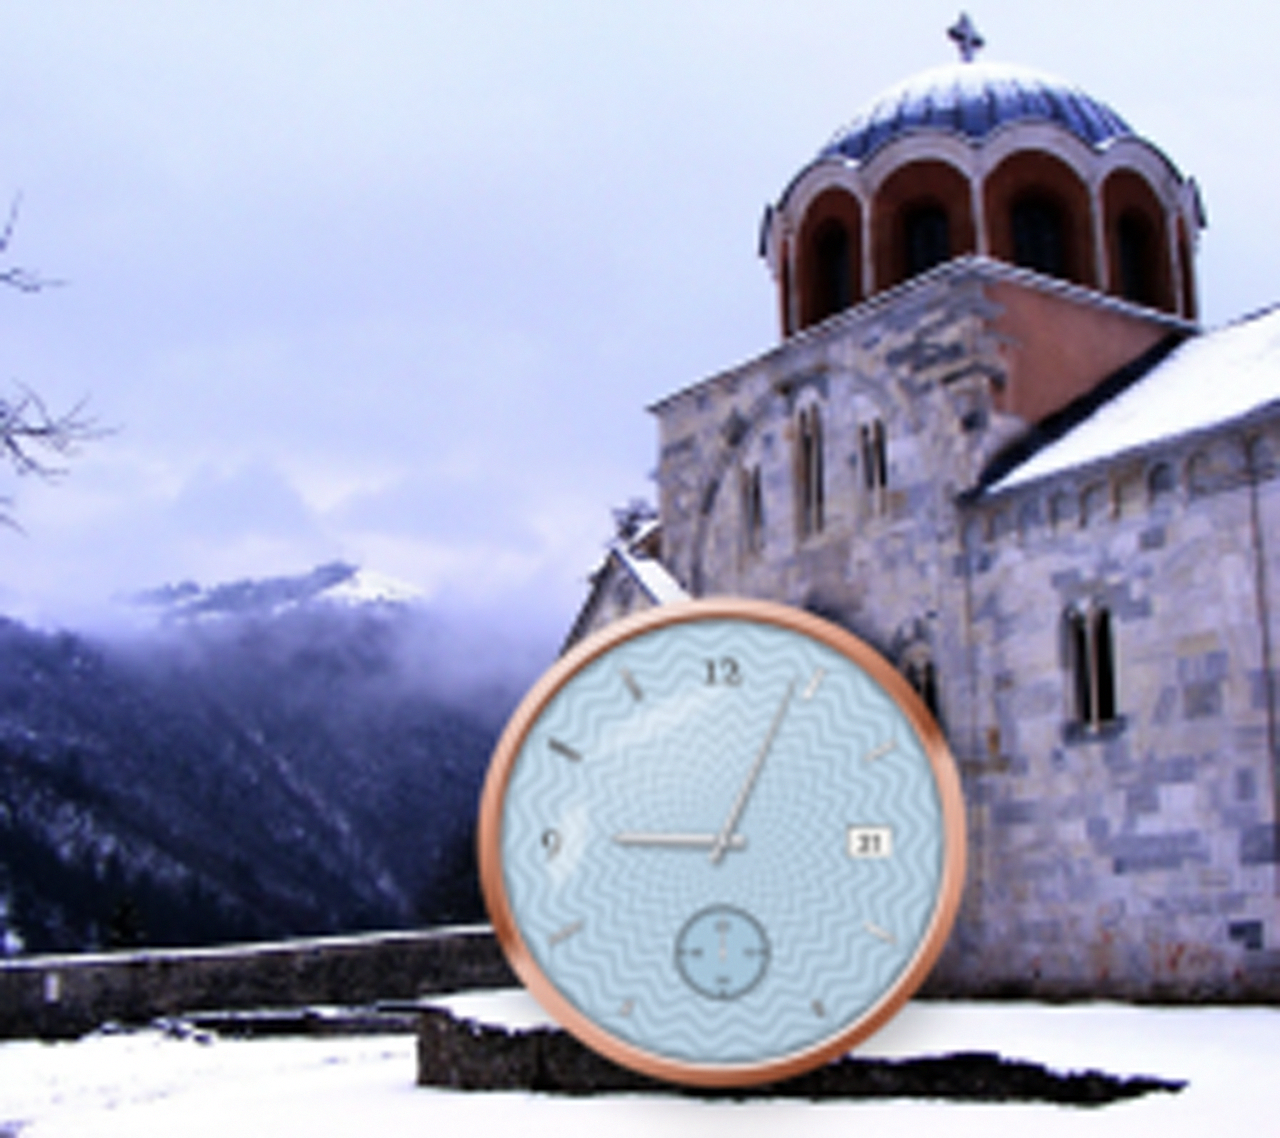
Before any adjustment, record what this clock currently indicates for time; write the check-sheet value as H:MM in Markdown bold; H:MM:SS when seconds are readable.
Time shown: **9:04**
